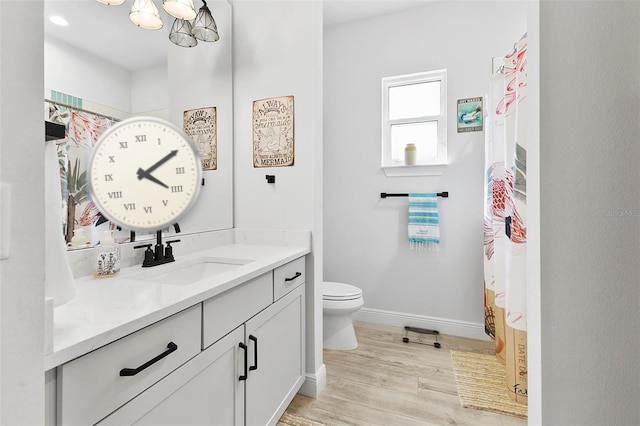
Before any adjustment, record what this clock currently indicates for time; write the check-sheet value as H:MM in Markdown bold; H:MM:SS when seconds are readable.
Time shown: **4:10**
